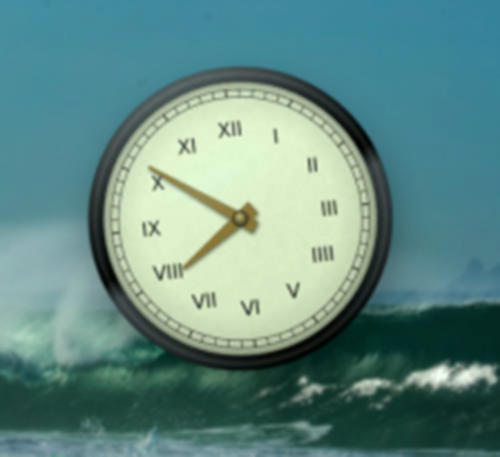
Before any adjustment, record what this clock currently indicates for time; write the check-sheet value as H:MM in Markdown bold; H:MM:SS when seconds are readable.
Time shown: **7:51**
